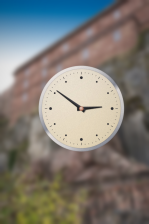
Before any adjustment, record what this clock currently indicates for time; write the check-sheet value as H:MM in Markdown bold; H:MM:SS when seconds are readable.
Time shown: **2:51**
